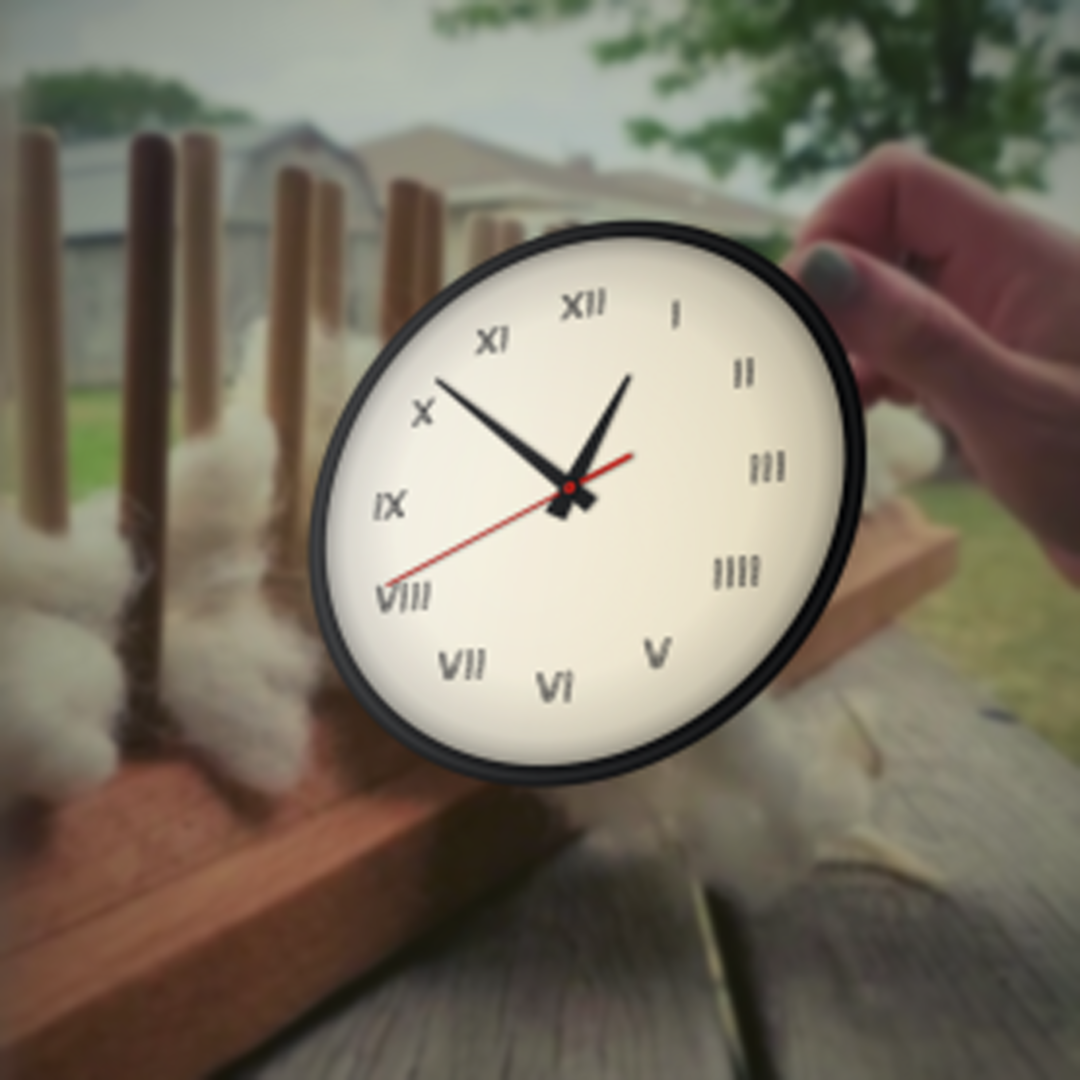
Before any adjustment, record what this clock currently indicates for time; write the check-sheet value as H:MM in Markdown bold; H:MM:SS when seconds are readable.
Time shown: **12:51:41**
